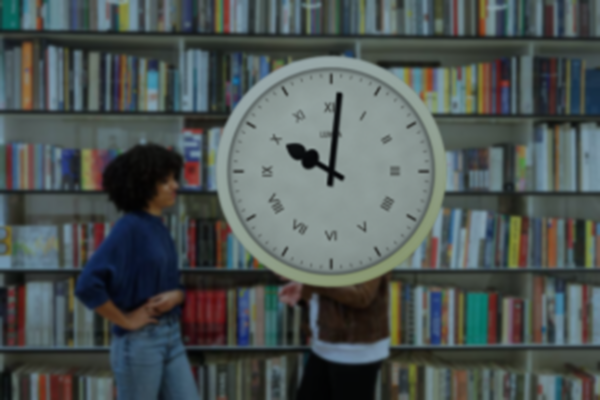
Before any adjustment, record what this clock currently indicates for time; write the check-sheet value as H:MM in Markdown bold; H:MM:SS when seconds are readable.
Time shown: **10:01**
